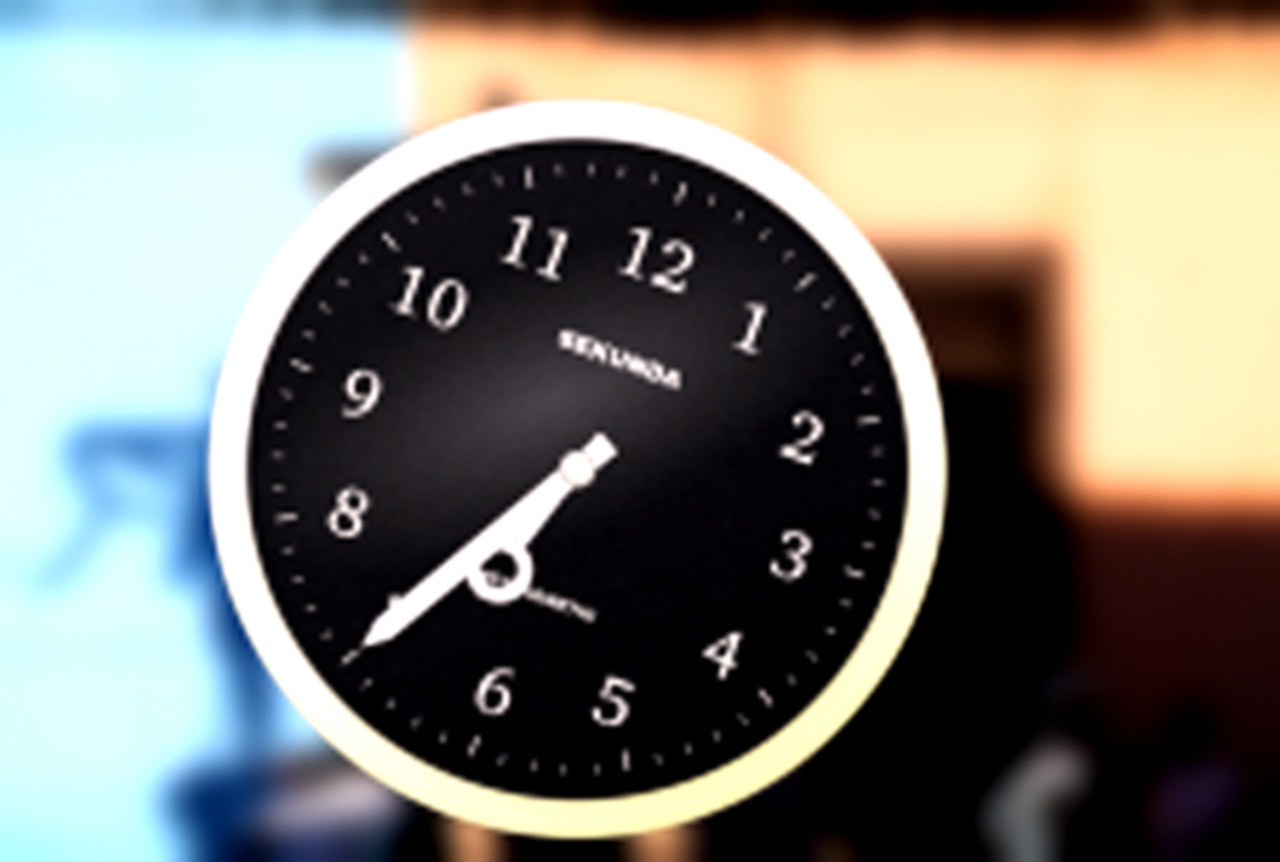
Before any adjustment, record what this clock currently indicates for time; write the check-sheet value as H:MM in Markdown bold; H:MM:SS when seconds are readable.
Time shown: **6:35**
